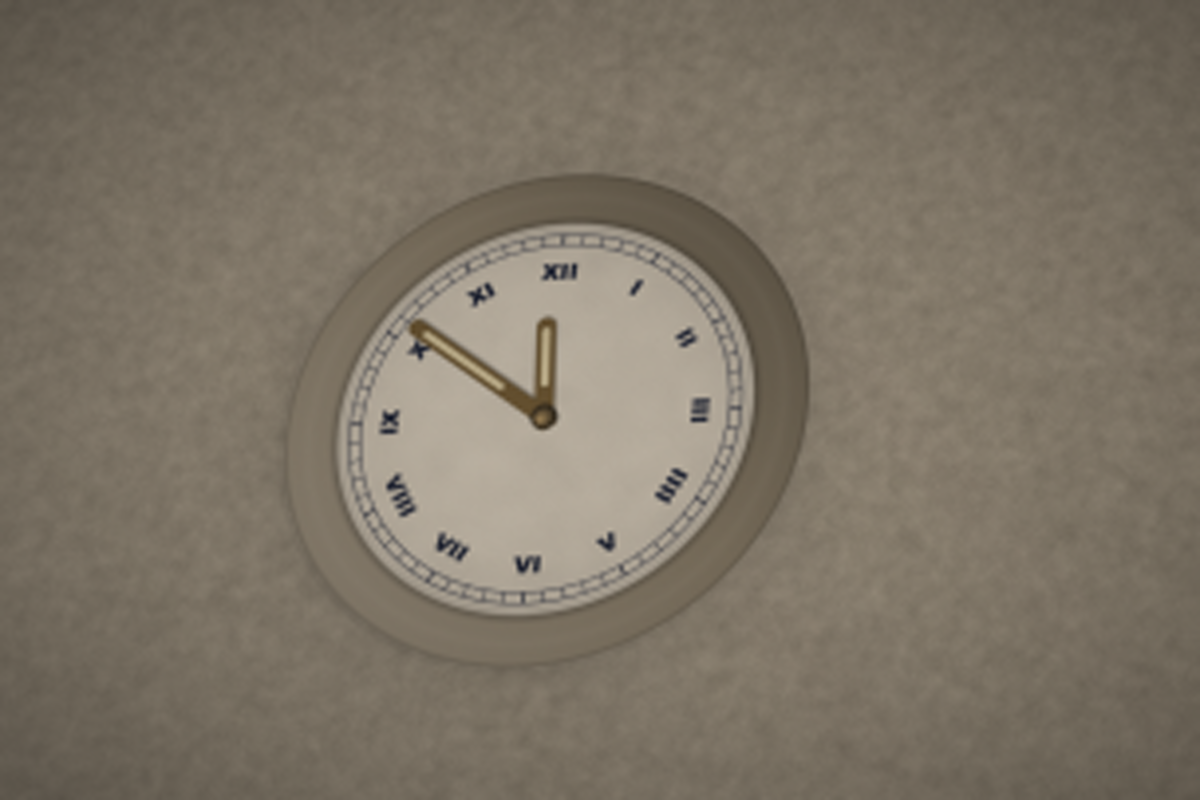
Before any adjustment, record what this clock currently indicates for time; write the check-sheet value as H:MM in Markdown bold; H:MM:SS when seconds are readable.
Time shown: **11:51**
